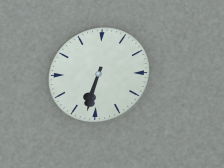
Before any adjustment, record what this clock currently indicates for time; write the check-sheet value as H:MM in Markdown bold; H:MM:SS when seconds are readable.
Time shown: **6:32**
